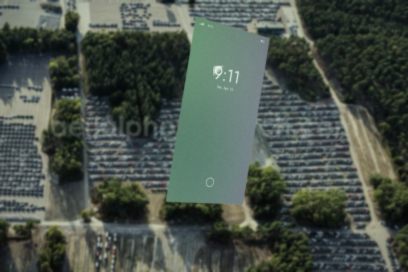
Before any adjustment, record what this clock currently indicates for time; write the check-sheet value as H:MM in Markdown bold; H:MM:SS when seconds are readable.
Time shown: **9:11**
